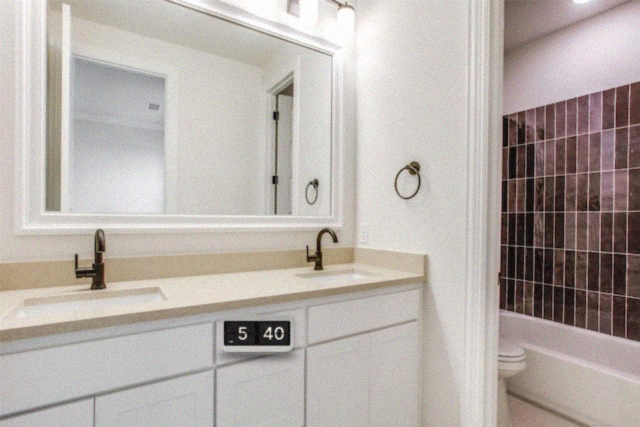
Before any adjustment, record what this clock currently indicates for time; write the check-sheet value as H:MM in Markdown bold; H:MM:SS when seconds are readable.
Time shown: **5:40**
